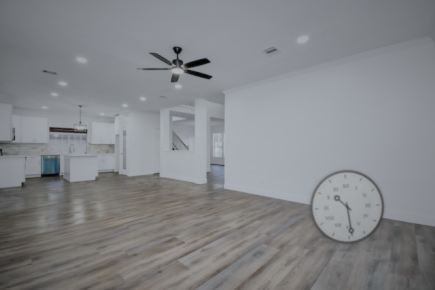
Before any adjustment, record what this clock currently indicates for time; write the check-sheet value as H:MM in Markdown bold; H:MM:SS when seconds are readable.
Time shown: **10:29**
